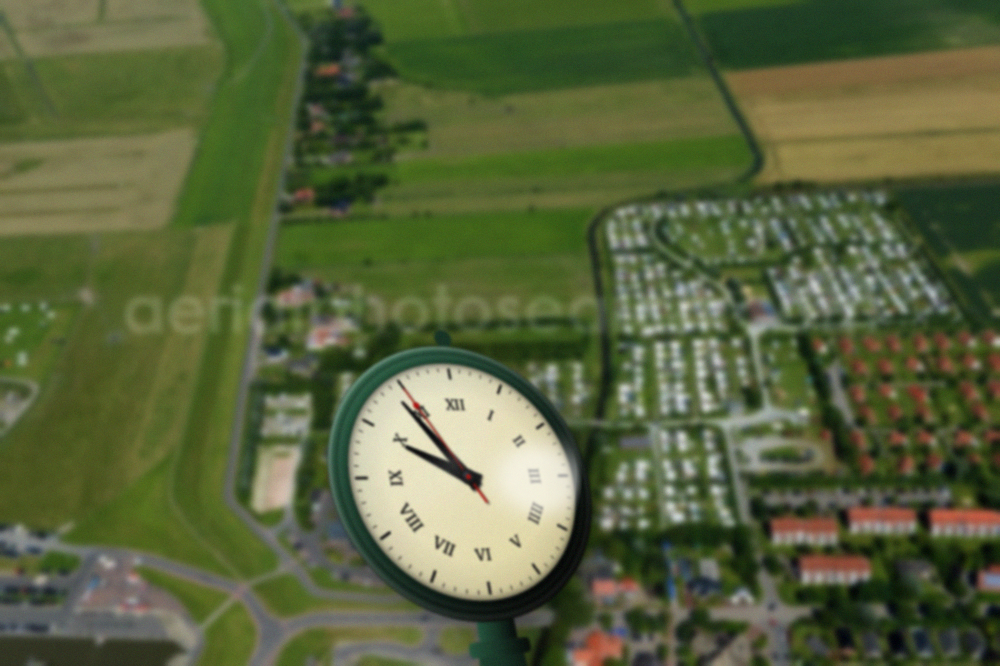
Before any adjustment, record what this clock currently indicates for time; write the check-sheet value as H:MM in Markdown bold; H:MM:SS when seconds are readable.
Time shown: **9:53:55**
